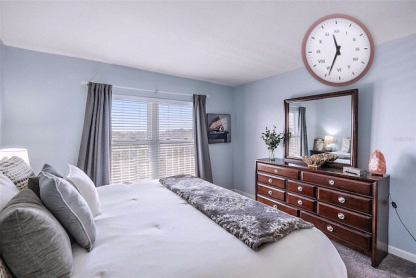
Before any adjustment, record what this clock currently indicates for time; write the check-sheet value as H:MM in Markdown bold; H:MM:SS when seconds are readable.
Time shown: **11:34**
